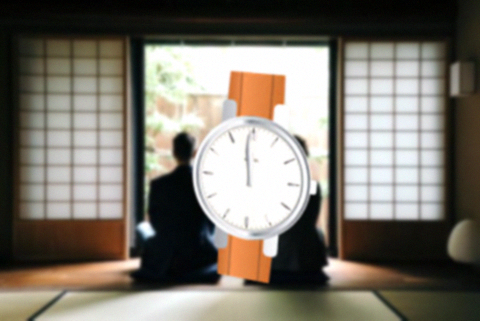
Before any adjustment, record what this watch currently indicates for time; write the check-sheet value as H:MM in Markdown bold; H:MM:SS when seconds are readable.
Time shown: **11:59**
